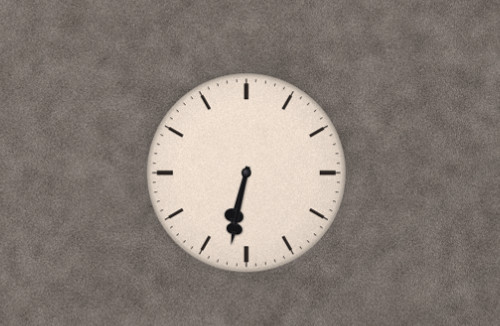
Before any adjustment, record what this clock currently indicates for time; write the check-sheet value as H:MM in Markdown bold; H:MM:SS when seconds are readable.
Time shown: **6:32**
